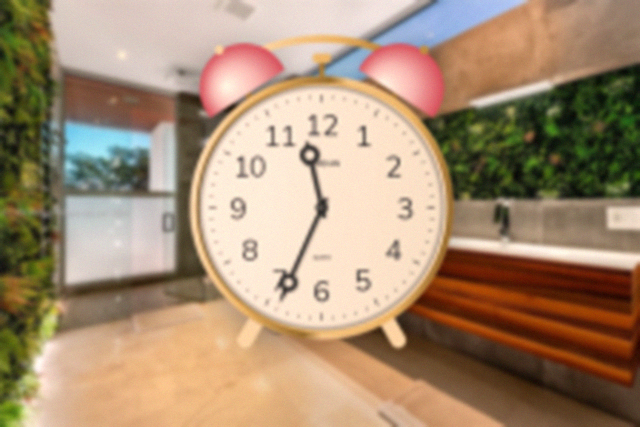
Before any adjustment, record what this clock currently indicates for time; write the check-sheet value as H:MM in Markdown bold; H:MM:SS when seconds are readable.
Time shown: **11:34**
